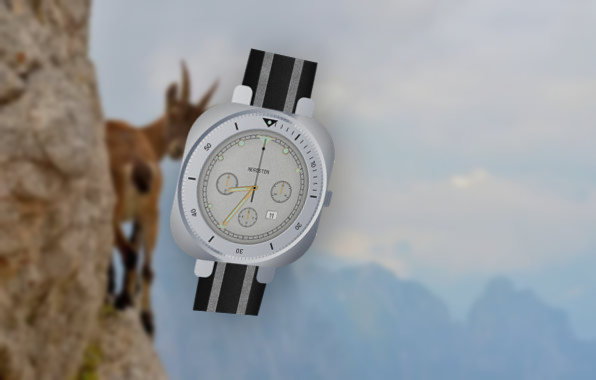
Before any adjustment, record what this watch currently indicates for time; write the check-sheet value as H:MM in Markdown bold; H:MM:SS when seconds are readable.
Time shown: **8:35**
